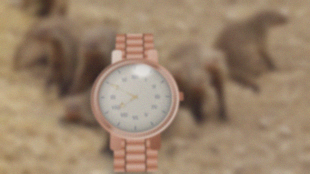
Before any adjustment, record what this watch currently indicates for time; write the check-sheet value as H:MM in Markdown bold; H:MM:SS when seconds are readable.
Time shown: **7:50**
